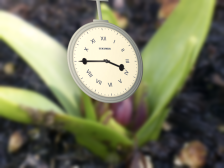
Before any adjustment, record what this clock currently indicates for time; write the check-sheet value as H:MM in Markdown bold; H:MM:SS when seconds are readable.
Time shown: **3:45**
